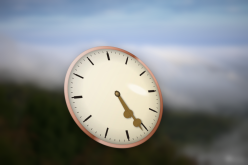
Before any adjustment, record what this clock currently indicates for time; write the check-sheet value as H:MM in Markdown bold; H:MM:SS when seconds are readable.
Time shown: **5:26**
